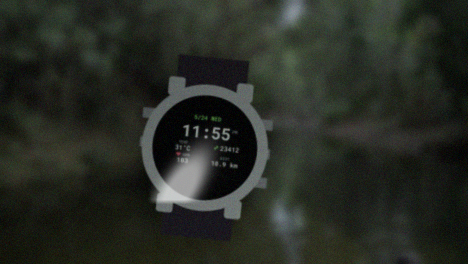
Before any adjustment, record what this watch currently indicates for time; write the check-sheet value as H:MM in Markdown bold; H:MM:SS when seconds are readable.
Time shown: **11:55**
